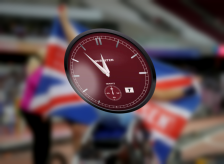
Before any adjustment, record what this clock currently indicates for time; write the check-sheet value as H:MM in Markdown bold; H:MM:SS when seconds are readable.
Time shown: **11:54**
